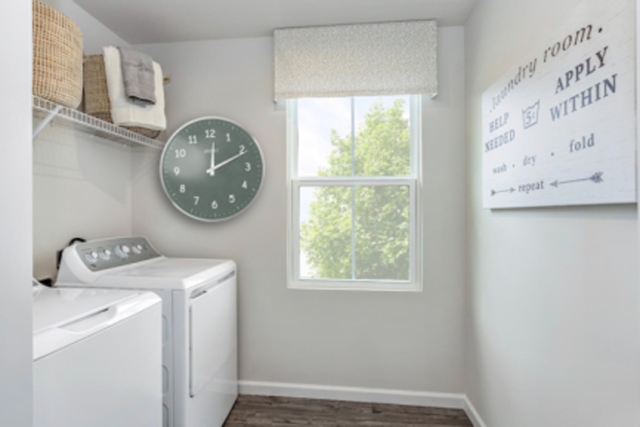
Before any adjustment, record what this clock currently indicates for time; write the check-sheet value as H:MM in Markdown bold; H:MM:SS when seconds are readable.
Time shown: **12:11**
